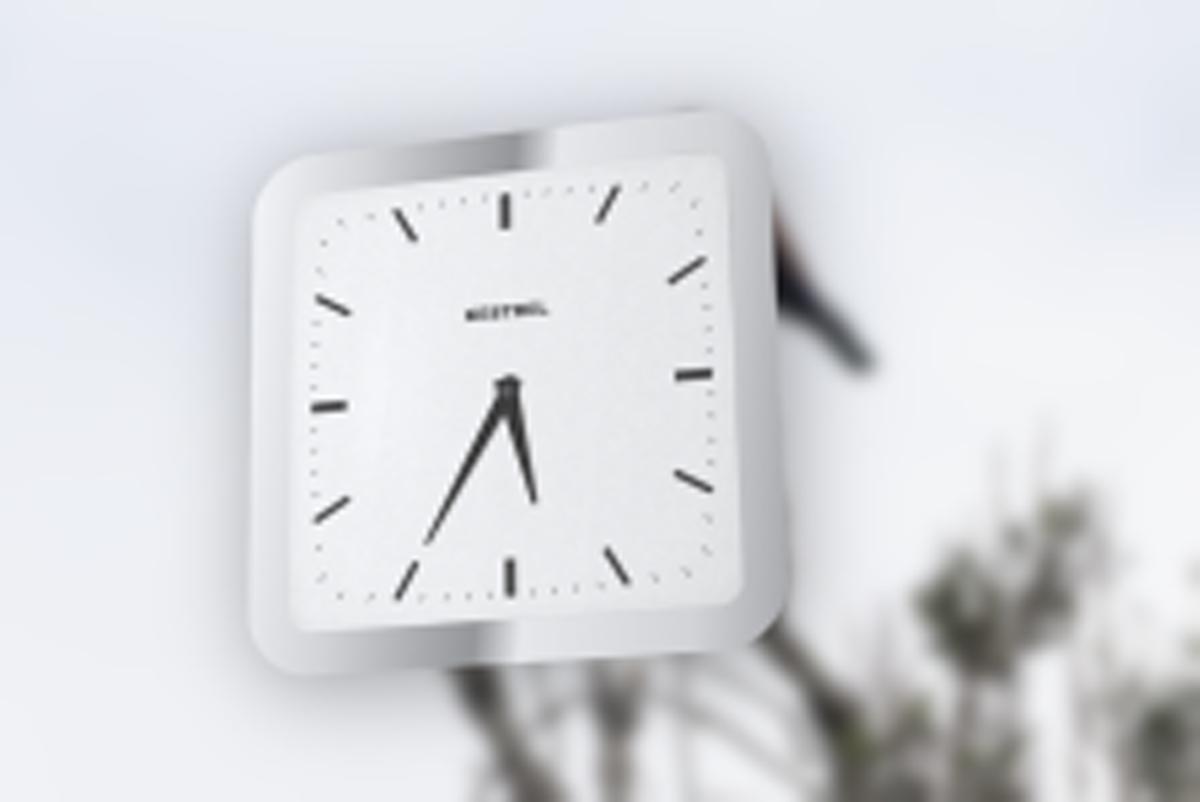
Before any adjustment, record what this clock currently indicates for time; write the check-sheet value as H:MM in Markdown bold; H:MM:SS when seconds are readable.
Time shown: **5:35**
